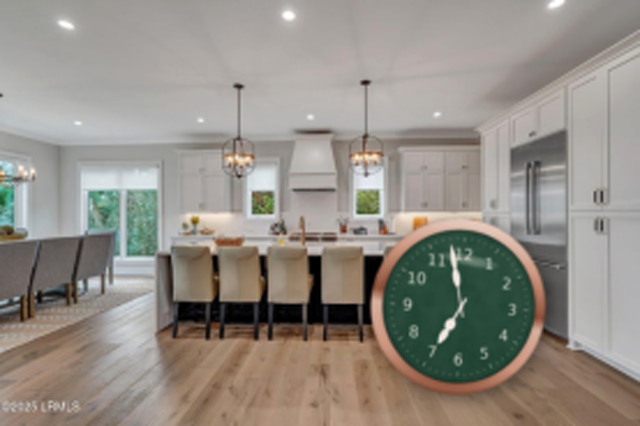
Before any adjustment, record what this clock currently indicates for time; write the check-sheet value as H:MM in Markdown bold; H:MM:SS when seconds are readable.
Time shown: **6:58**
